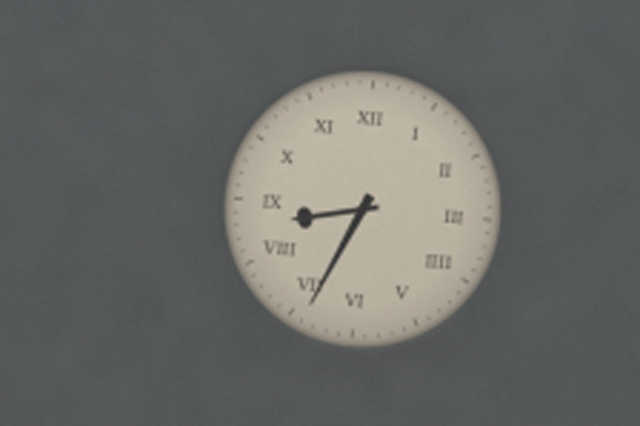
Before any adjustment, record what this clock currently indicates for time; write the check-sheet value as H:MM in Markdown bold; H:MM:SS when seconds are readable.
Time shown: **8:34**
